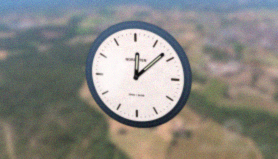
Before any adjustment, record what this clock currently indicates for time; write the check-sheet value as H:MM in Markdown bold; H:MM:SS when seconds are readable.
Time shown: **12:08**
